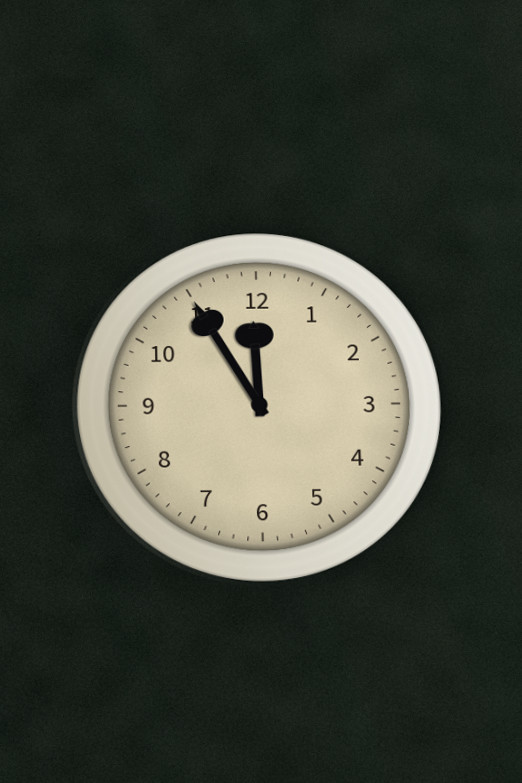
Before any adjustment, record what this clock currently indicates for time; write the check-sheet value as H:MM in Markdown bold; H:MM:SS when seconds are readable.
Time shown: **11:55**
